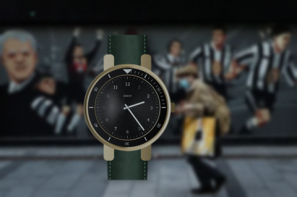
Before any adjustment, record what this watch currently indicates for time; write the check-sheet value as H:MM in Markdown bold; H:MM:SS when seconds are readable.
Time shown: **2:24**
